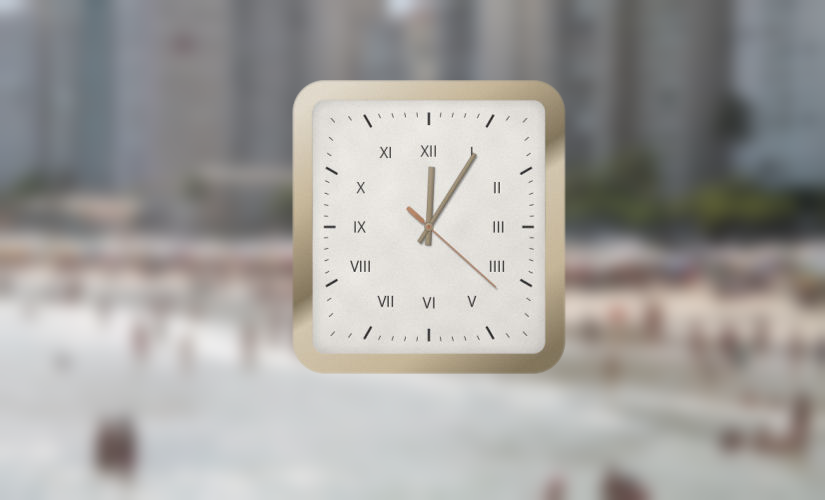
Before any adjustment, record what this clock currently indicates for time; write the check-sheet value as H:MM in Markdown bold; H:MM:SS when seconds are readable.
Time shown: **12:05:22**
